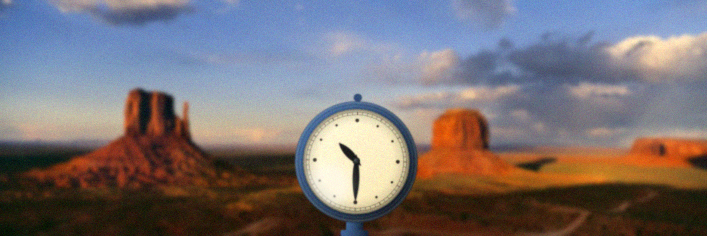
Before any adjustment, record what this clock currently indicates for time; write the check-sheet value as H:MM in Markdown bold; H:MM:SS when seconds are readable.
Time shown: **10:30**
